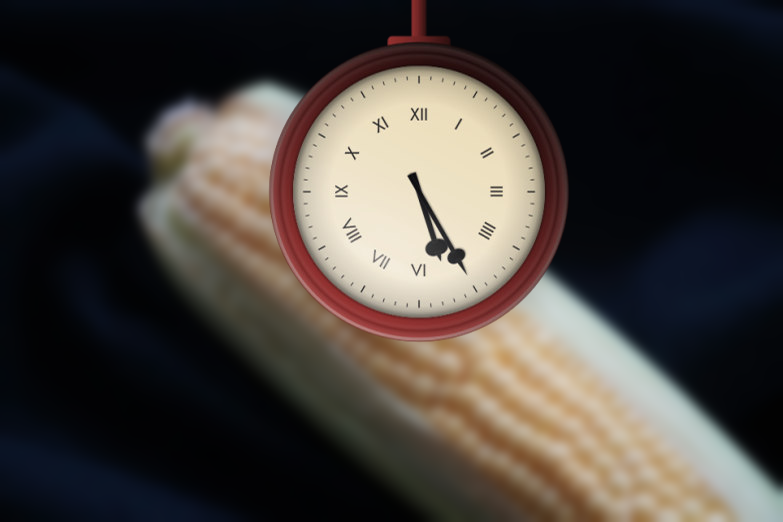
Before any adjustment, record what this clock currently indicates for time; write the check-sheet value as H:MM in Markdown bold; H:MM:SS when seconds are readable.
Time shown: **5:25**
